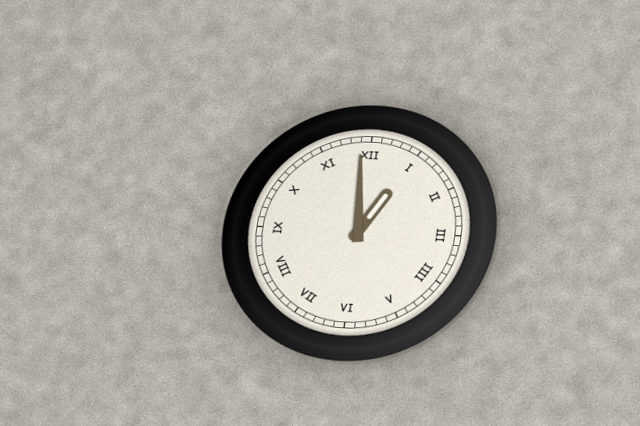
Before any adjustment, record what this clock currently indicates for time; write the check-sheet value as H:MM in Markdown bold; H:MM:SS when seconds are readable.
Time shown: **12:59**
